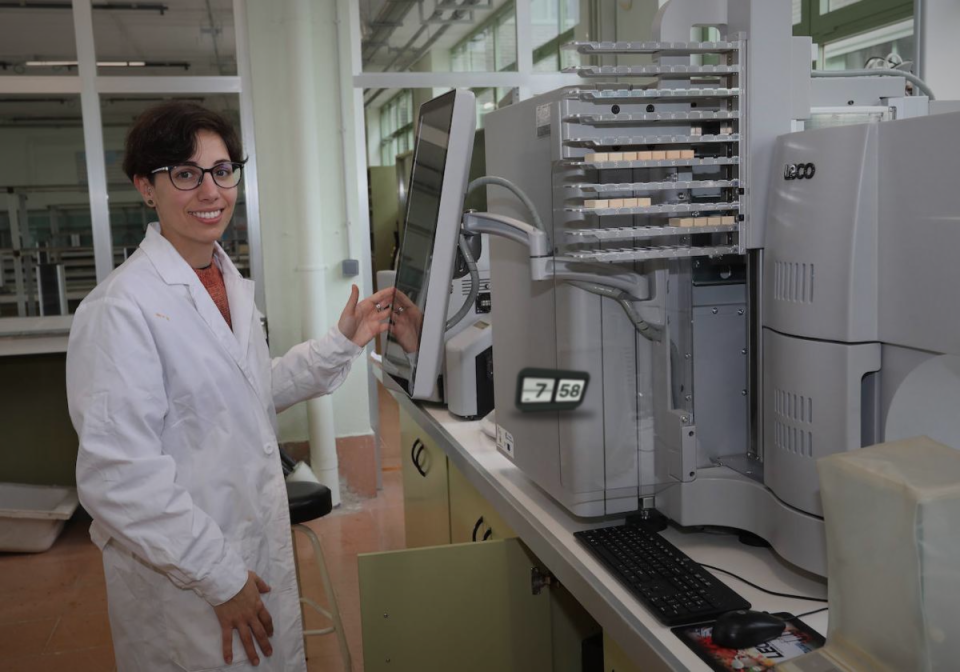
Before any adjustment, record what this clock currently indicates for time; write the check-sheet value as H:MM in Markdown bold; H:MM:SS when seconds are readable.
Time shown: **7:58**
